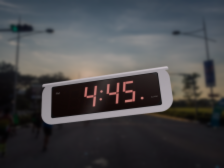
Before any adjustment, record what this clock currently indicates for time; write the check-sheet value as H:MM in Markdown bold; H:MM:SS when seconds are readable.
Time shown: **4:45**
